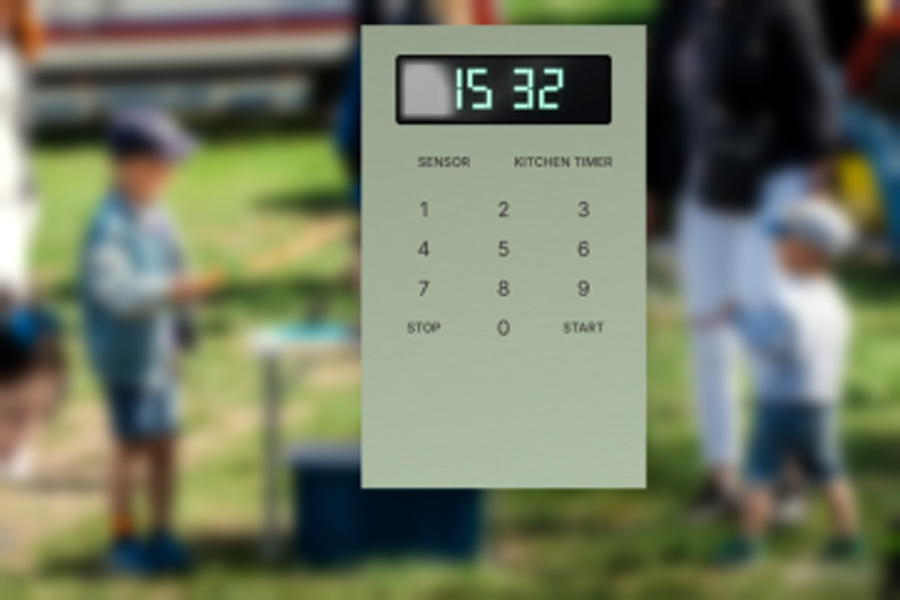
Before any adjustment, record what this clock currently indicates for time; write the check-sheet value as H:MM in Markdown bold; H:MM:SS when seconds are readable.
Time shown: **15:32**
